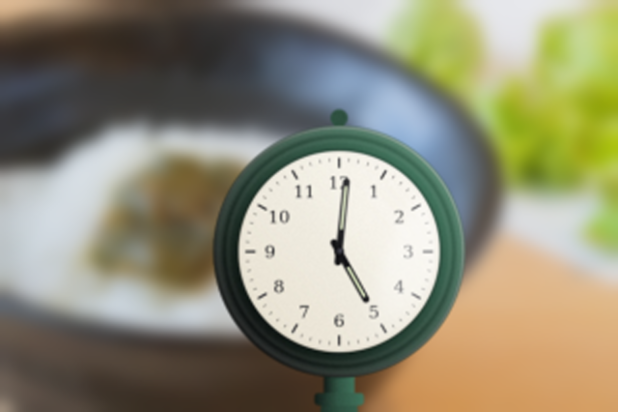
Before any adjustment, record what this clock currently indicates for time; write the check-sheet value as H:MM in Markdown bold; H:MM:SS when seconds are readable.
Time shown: **5:01**
